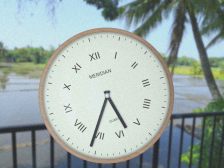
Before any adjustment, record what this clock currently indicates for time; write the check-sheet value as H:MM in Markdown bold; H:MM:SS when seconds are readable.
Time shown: **5:36**
